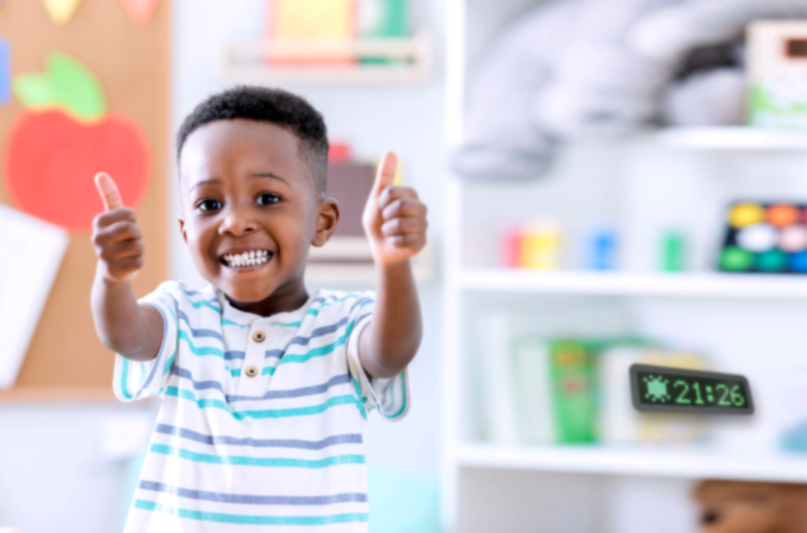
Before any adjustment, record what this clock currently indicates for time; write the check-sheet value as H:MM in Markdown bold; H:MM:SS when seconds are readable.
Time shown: **21:26**
